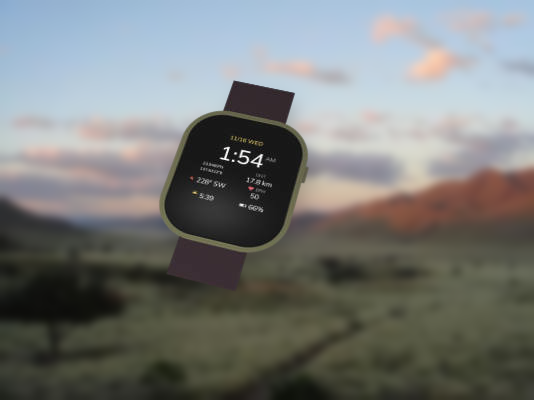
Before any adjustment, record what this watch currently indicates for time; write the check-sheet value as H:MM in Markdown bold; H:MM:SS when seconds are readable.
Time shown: **1:54**
